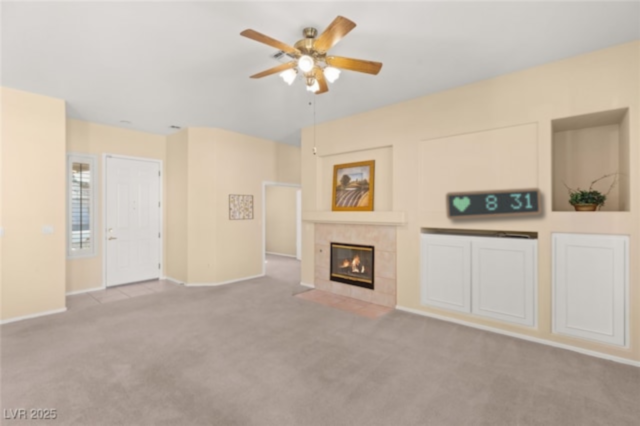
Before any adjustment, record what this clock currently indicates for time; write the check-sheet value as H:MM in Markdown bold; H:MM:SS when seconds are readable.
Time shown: **8:31**
